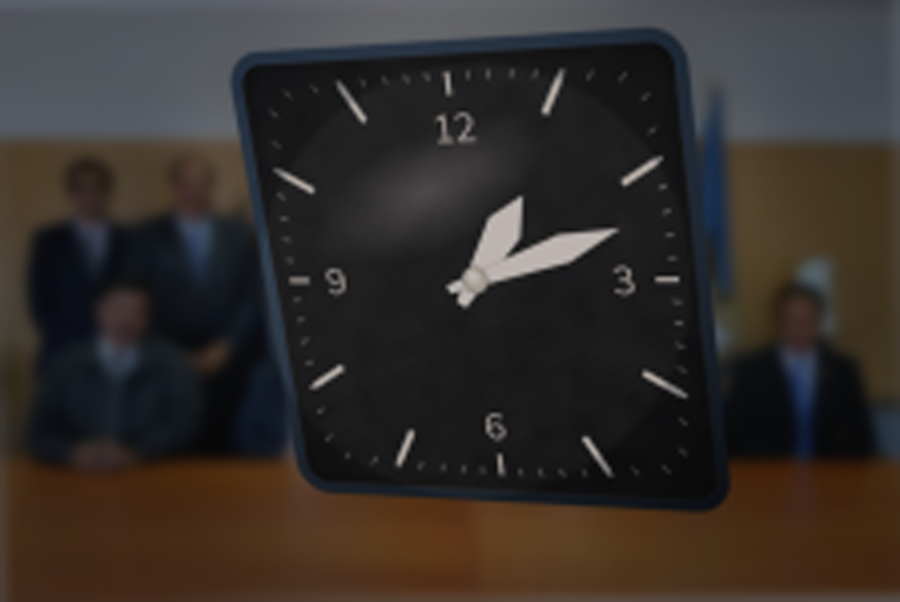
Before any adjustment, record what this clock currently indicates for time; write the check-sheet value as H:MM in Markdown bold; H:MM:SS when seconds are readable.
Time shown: **1:12**
